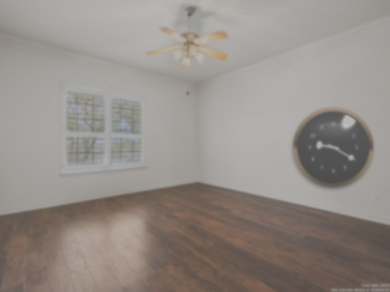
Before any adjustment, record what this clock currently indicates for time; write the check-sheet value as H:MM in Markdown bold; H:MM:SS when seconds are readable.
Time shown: **9:20**
